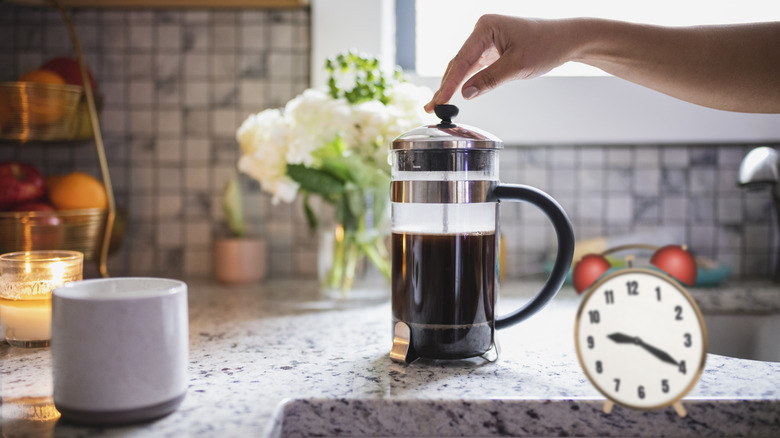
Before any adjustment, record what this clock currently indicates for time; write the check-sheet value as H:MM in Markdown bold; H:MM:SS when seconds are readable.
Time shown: **9:20**
